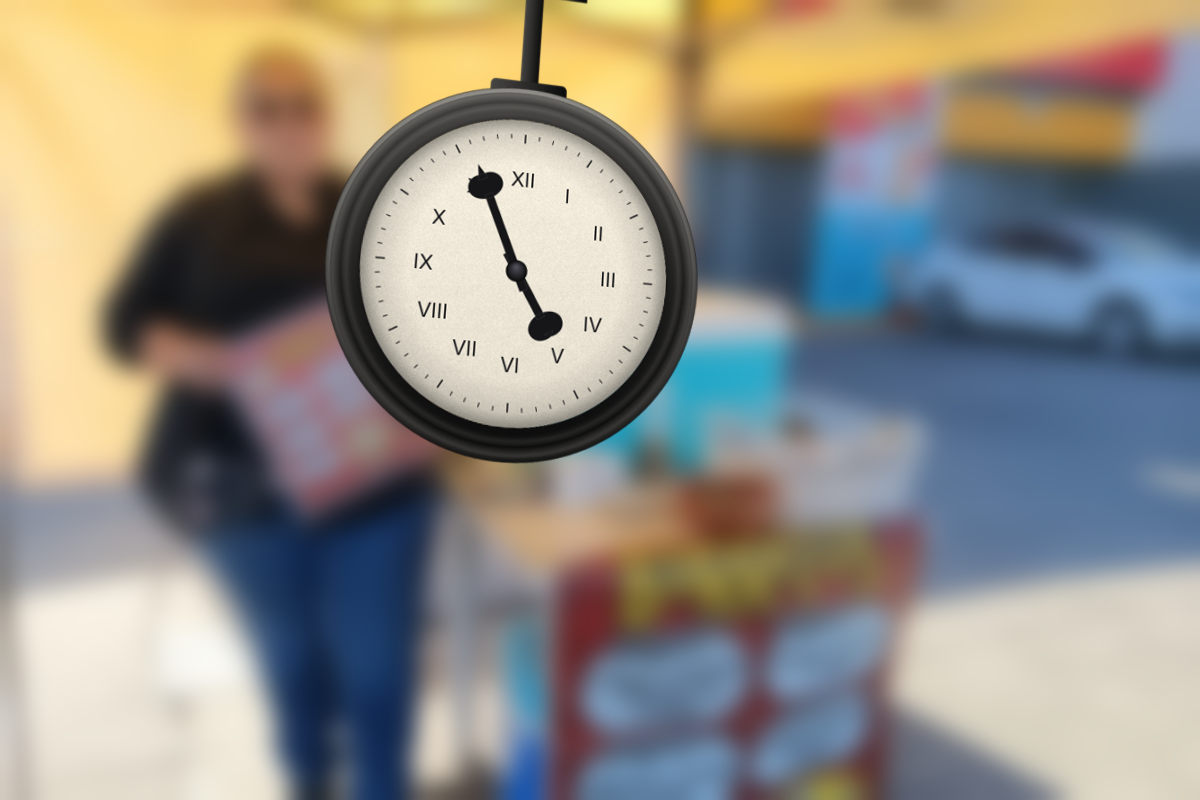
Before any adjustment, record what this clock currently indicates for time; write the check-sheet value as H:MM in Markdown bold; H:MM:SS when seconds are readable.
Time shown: **4:56**
